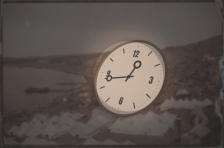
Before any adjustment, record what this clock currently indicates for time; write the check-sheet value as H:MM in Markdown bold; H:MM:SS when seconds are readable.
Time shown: **12:43**
